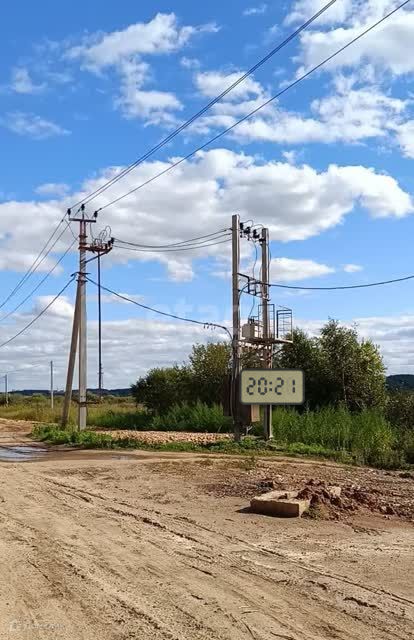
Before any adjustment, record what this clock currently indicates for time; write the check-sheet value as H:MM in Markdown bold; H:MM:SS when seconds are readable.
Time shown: **20:21**
